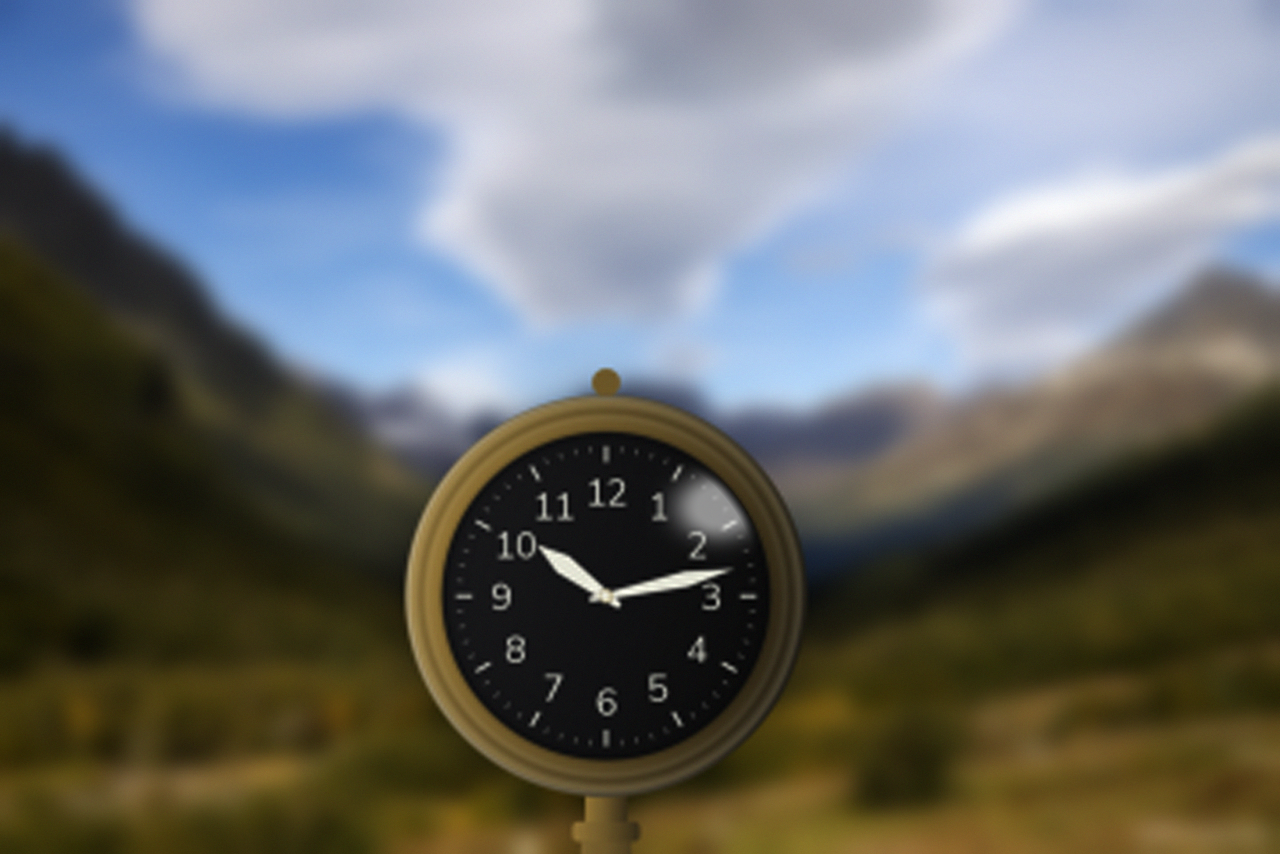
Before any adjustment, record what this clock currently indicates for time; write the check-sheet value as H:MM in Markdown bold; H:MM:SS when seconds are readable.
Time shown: **10:13**
